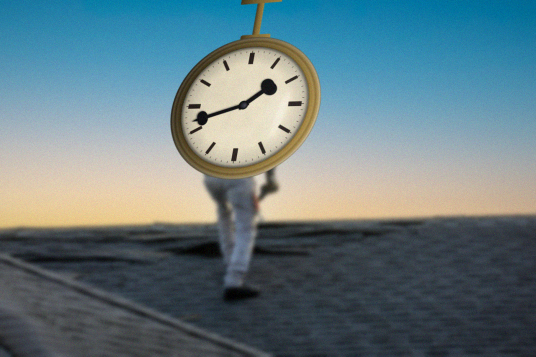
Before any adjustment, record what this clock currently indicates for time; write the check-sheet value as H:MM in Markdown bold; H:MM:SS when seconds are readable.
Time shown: **1:42**
